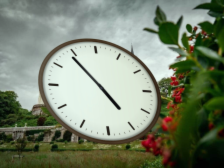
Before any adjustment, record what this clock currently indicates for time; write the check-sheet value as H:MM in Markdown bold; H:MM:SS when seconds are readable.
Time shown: **4:54**
